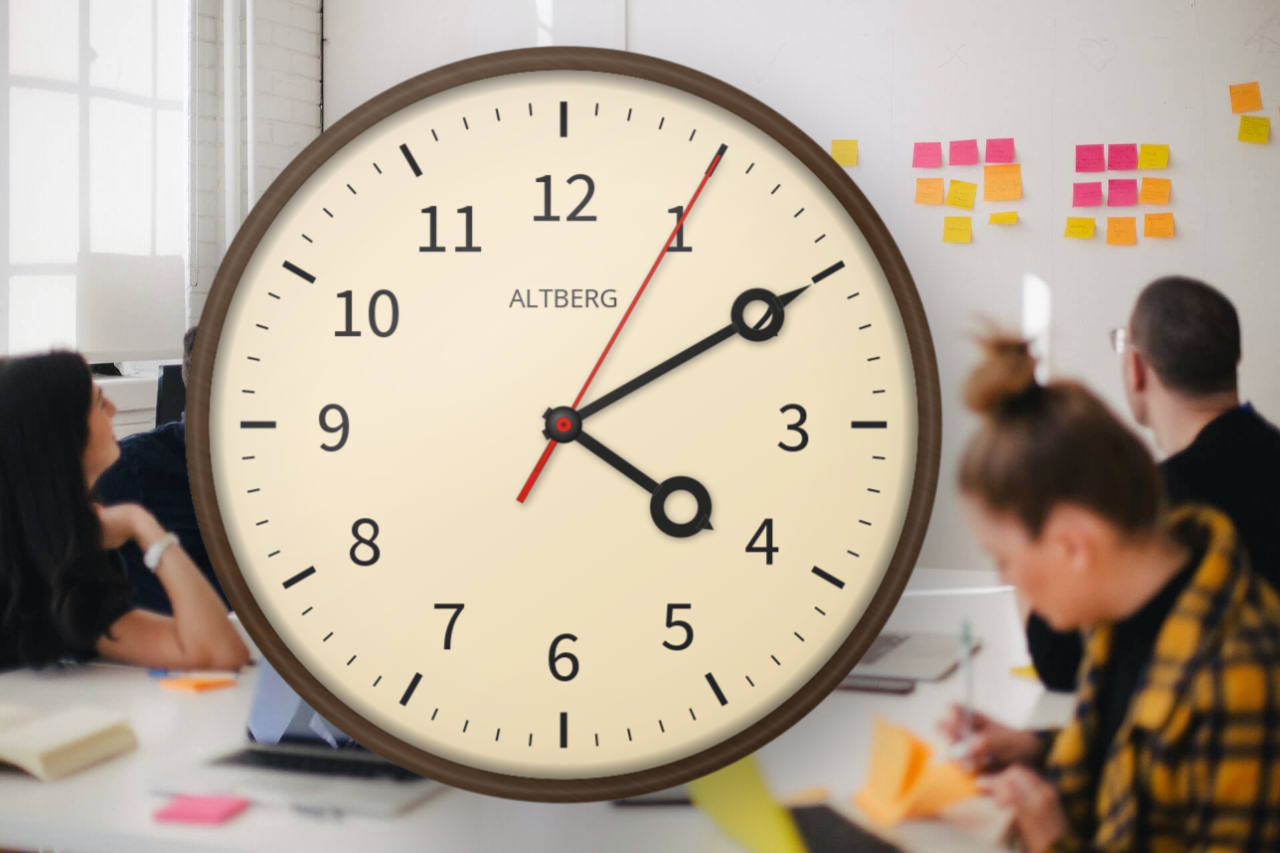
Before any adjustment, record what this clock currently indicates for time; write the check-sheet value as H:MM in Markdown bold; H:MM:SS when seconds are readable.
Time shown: **4:10:05**
